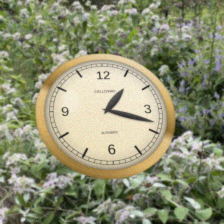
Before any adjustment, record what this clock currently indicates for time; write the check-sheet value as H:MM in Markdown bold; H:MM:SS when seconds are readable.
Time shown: **1:18**
